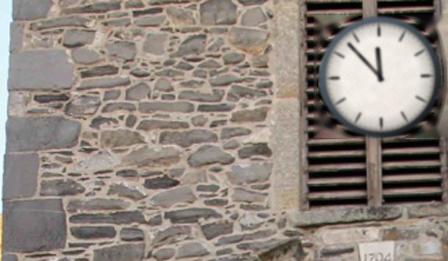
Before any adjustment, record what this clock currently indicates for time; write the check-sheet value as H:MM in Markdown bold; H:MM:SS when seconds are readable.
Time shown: **11:53**
